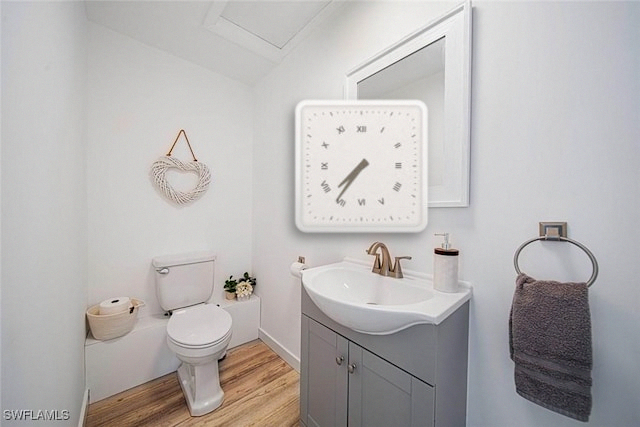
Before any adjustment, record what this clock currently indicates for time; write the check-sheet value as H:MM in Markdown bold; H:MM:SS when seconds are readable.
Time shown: **7:36**
